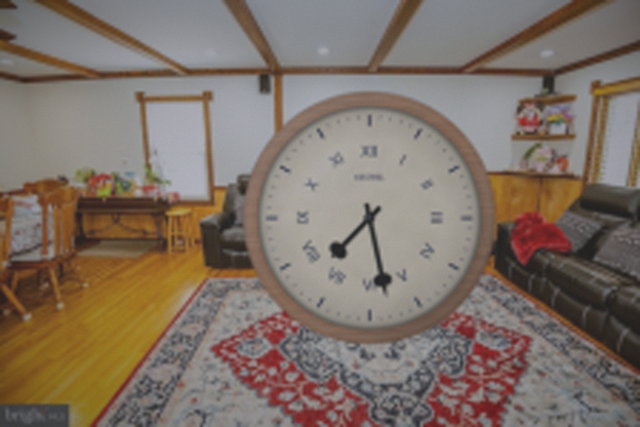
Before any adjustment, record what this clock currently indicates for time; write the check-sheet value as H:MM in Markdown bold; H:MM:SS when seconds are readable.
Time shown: **7:28**
